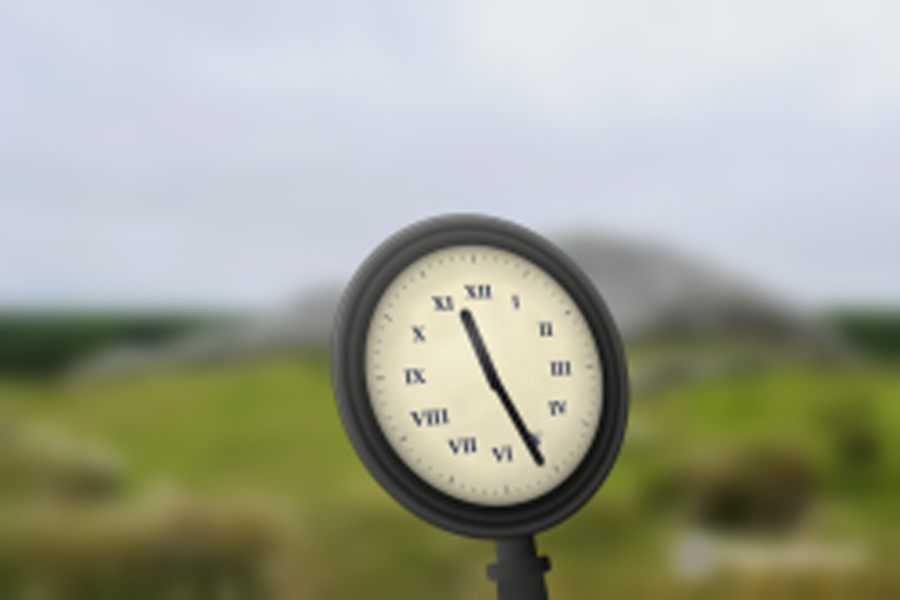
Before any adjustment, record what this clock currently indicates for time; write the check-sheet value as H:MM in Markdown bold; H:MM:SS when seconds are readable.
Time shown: **11:26**
